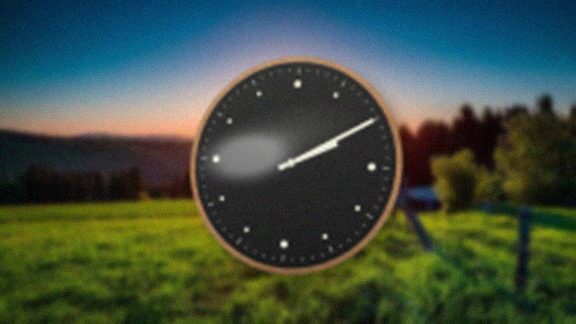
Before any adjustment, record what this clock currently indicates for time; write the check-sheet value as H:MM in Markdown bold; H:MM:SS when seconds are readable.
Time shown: **2:10**
